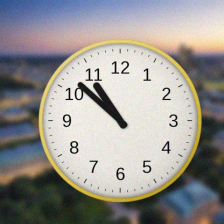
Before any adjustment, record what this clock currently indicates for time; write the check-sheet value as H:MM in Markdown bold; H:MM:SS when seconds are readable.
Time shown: **10:52**
